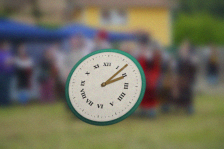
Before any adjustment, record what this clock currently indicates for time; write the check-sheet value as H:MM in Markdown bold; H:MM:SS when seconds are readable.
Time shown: **2:07**
